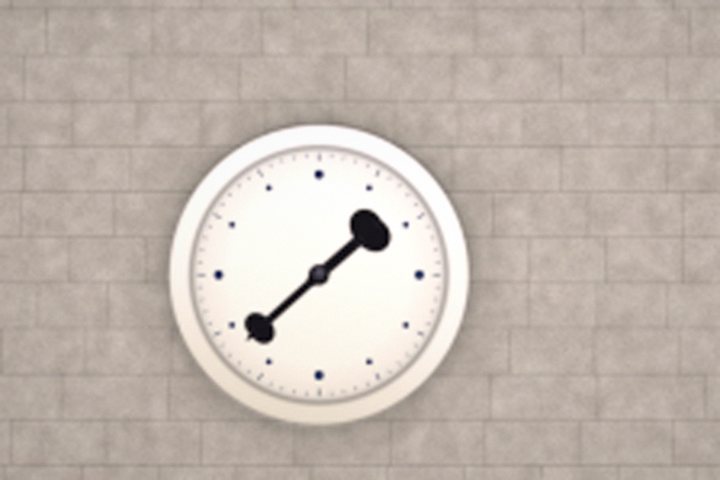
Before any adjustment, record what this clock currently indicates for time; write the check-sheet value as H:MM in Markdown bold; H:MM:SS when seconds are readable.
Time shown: **1:38**
